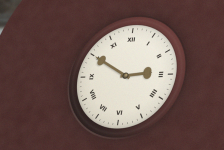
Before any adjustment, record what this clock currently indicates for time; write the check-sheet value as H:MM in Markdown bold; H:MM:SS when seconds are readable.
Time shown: **2:50**
